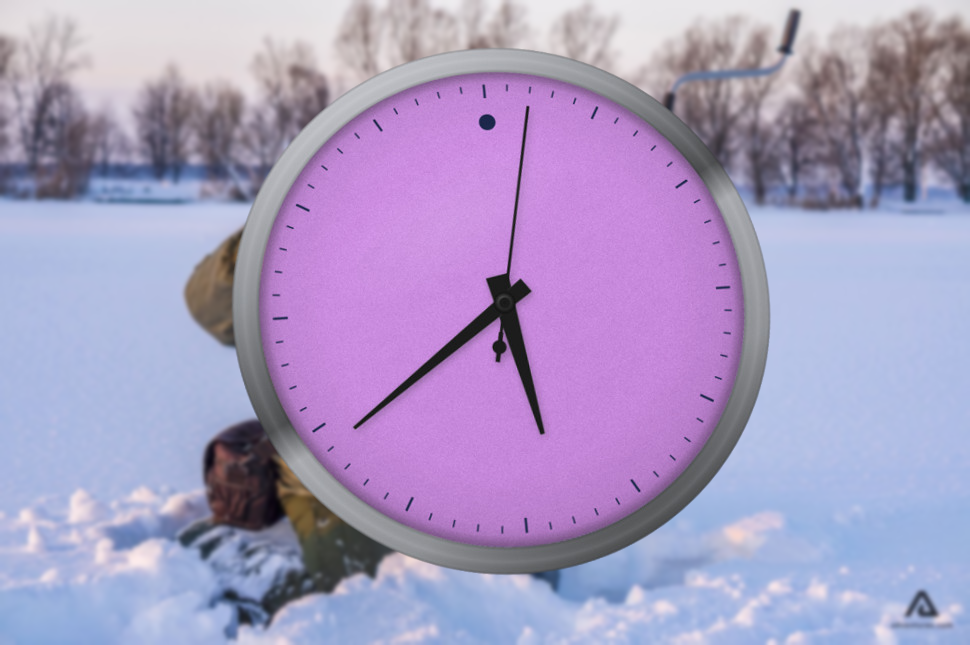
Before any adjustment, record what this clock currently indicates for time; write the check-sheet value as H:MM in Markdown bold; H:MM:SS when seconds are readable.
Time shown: **5:39:02**
